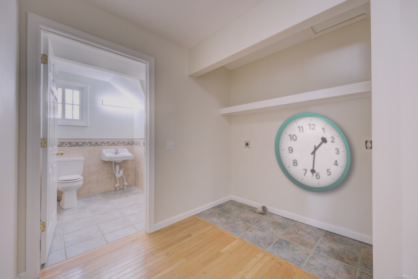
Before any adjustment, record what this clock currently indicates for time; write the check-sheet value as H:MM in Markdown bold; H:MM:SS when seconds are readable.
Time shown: **1:32**
